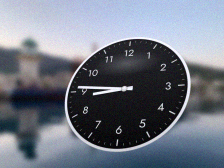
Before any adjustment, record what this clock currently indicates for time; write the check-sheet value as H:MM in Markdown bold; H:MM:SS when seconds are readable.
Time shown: **8:46**
